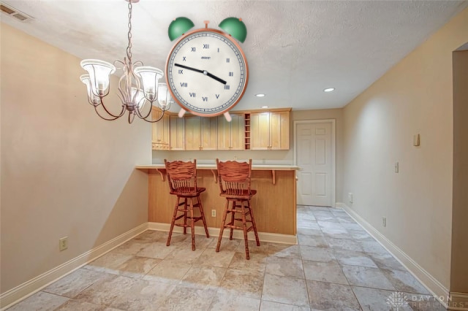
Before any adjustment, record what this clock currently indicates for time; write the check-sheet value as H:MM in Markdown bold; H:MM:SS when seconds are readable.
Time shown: **3:47**
